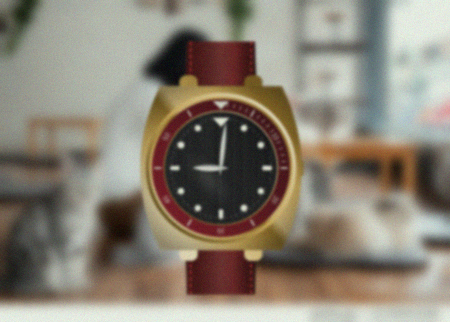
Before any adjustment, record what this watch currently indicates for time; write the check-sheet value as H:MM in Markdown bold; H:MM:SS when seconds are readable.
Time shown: **9:01**
